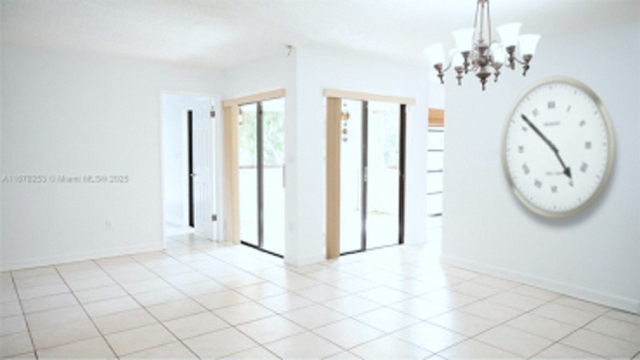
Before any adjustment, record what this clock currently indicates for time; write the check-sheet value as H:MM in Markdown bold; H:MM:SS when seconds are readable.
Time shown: **4:52**
